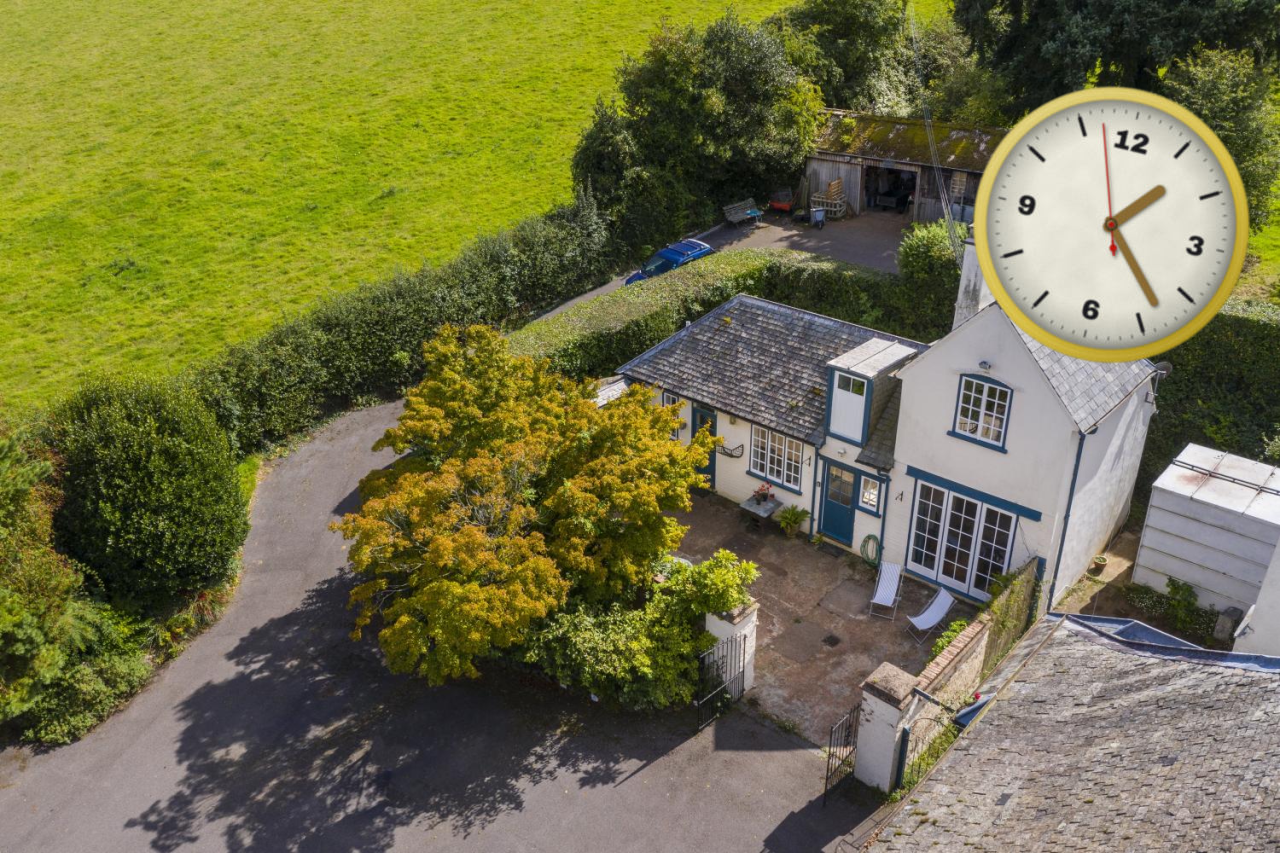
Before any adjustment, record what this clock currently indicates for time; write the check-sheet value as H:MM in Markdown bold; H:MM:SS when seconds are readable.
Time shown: **1:22:57**
